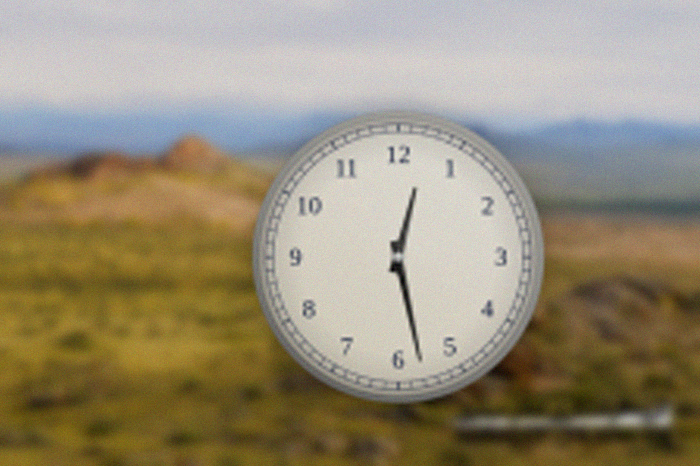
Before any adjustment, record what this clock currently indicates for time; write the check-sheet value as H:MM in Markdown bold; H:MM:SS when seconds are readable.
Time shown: **12:28**
